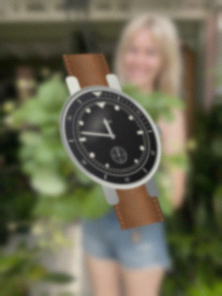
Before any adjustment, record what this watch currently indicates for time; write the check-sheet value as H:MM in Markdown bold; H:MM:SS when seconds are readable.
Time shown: **11:47**
